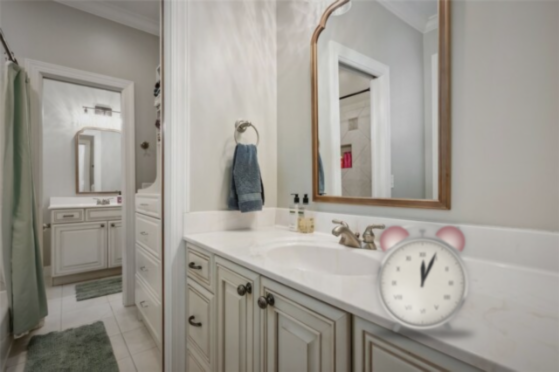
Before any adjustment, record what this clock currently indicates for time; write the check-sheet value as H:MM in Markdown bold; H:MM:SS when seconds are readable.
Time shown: **12:04**
